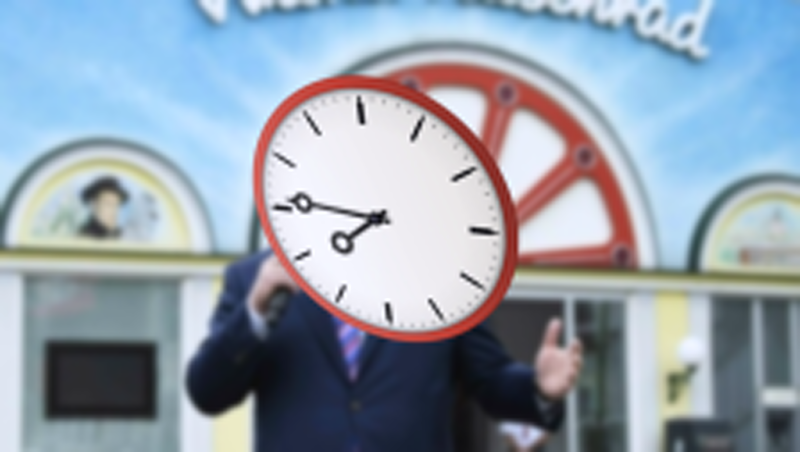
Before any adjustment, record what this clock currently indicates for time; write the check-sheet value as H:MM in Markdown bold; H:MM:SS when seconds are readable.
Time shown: **7:46**
